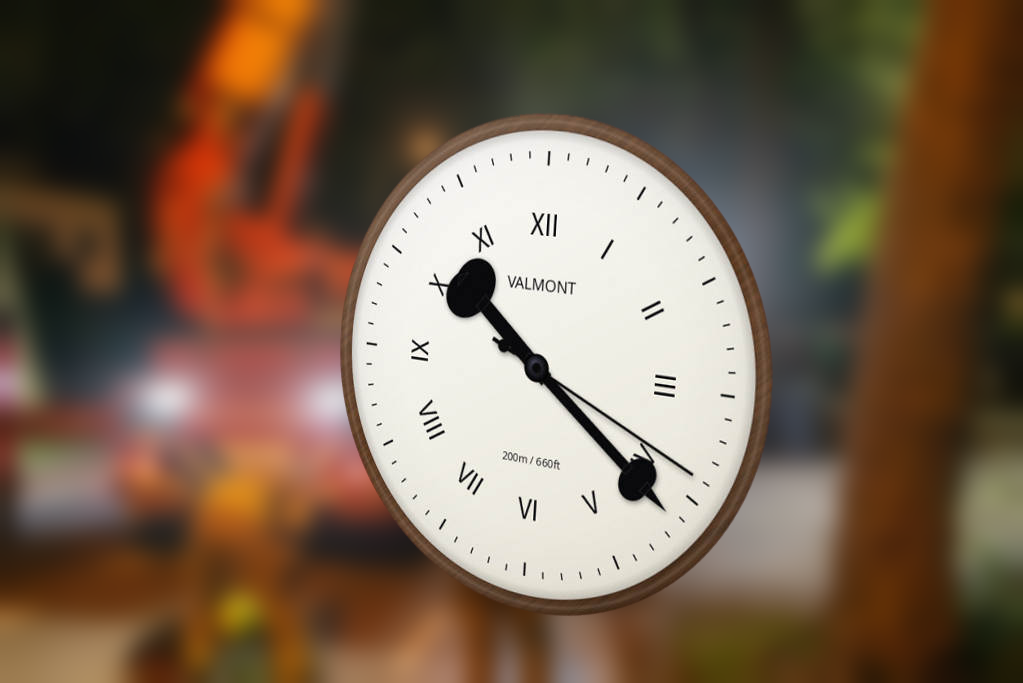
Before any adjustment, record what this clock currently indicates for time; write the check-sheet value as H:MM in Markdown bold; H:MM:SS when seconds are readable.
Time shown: **10:21:19**
